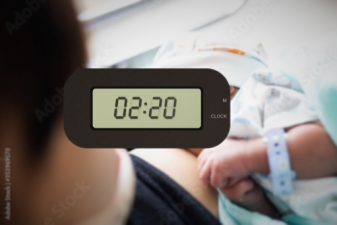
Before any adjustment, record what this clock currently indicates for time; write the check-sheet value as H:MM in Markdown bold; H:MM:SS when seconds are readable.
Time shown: **2:20**
